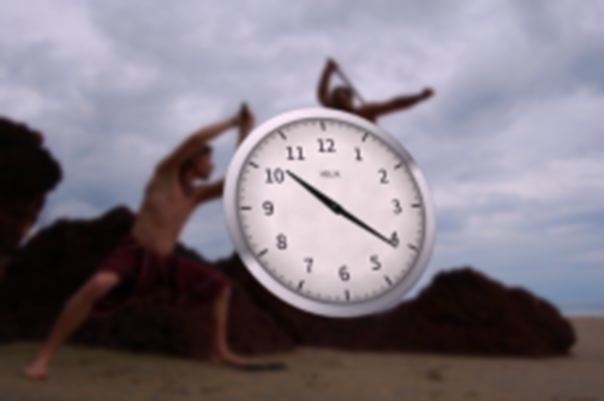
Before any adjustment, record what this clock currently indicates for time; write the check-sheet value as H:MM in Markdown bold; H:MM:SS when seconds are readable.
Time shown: **10:21**
